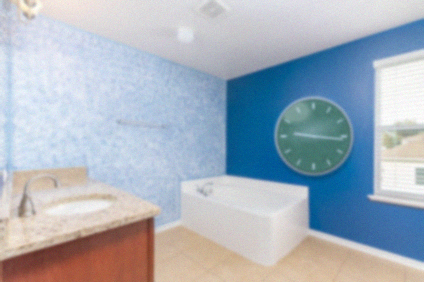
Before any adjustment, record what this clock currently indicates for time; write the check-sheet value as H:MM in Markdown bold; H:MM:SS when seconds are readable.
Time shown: **9:16**
